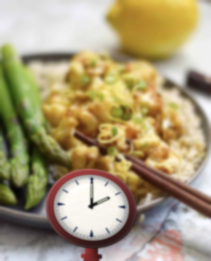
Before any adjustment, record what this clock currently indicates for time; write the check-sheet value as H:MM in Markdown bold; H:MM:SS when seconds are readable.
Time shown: **2:00**
